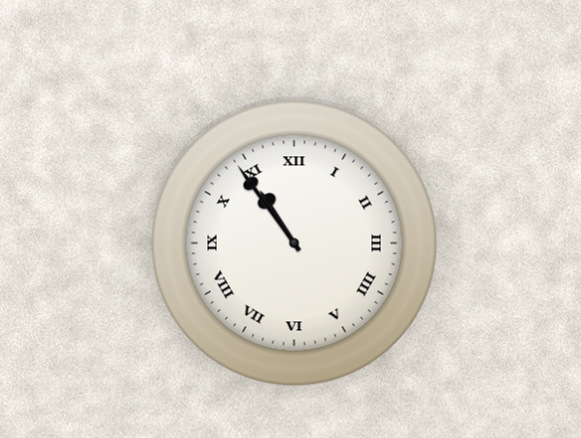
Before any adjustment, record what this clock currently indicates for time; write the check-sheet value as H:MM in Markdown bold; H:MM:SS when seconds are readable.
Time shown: **10:54**
